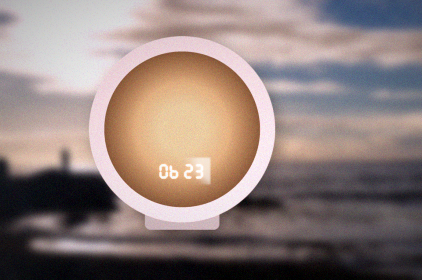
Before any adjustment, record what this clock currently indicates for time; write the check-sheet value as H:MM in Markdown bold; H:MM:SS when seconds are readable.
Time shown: **6:23**
